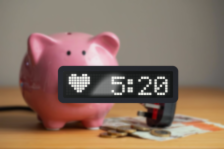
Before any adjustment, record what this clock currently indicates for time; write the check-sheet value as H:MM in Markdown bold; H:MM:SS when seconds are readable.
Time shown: **5:20**
